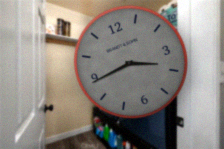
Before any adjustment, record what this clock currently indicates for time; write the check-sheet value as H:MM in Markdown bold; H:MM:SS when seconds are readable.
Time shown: **3:44**
